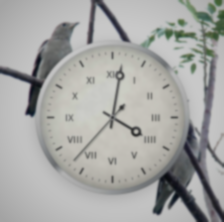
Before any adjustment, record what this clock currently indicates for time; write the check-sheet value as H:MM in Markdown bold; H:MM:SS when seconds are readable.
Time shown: **4:01:37**
